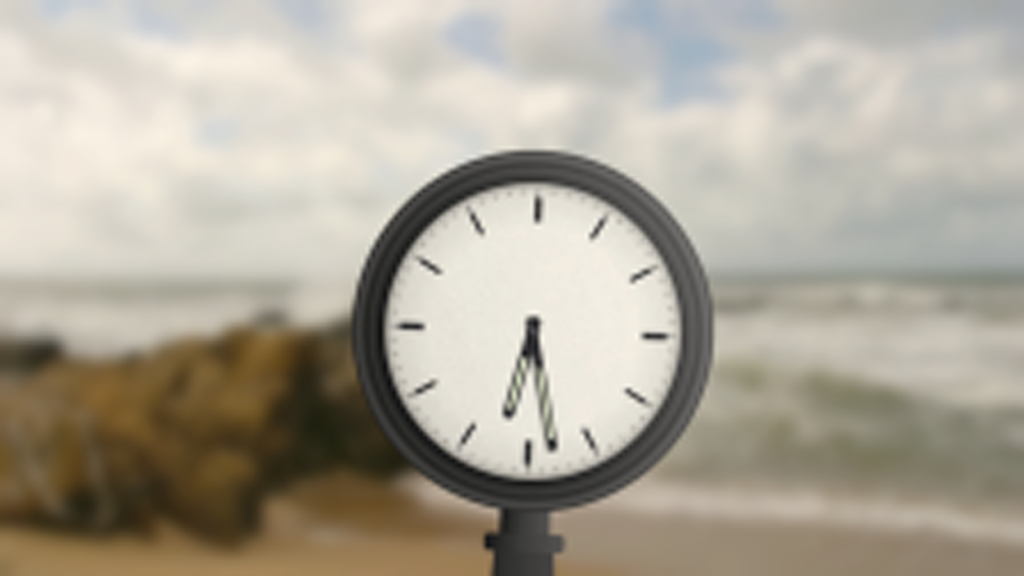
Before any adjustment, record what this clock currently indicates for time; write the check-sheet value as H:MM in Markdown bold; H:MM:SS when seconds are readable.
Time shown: **6:28**
